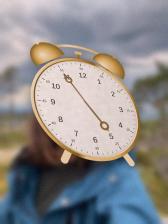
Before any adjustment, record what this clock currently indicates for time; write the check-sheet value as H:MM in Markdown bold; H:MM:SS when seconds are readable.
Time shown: **4:55**
